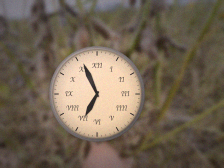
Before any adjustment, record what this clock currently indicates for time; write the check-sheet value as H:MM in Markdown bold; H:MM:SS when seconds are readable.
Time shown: **6:56**
